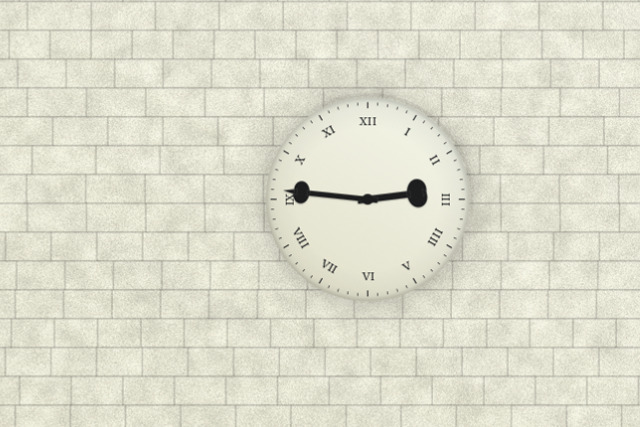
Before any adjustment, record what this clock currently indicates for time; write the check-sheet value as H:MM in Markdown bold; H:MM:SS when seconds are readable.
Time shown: **2:46**
